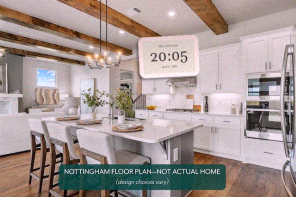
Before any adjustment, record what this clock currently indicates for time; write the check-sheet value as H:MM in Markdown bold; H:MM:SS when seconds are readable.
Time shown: **20:05**
